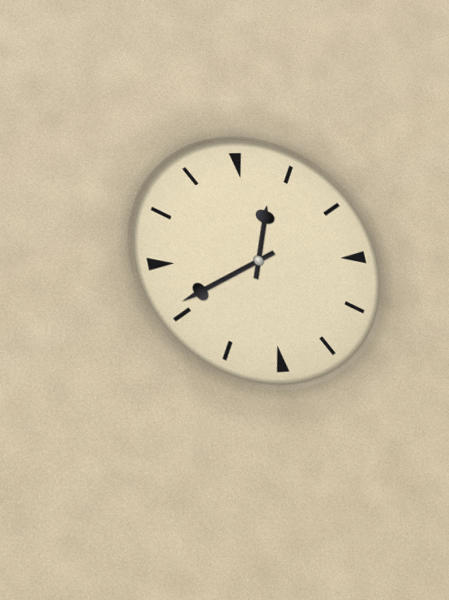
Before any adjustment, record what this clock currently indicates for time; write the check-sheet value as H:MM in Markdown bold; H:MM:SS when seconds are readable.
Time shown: **12:41**
